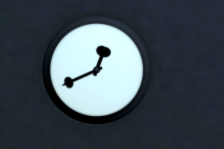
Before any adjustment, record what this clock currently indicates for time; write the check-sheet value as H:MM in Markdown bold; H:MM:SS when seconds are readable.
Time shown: **12:41**
